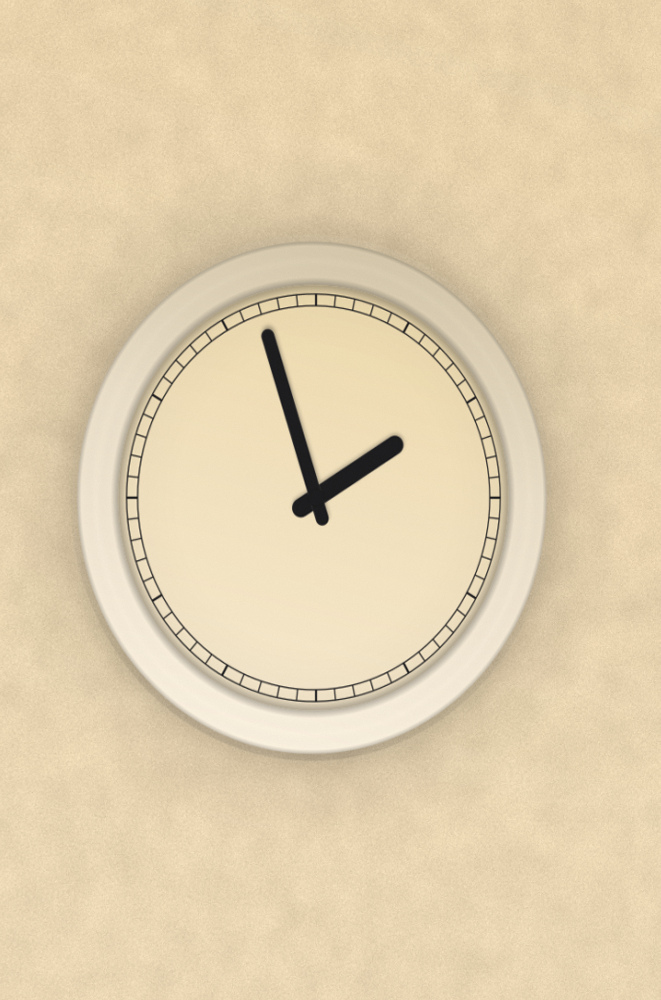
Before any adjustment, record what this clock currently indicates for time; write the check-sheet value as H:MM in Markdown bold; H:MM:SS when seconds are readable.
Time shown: **1:57**
